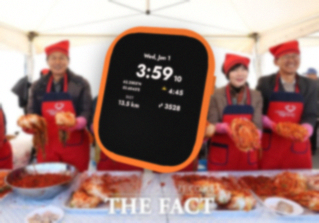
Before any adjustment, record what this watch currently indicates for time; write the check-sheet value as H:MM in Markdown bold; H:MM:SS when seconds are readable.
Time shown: **3:59**
